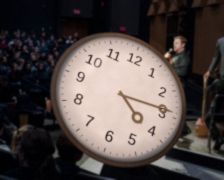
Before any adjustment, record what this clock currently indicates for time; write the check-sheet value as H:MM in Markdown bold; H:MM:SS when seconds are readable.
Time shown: **4:14**
